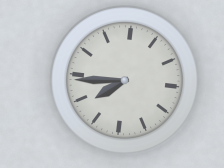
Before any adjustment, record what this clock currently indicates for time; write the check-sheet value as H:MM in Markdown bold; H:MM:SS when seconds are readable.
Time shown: **7:44**
